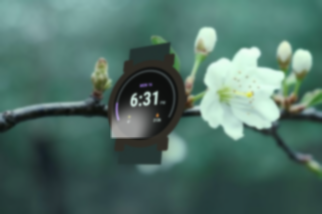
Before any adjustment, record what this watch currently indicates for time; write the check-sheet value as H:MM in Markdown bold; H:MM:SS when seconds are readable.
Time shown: **6:31**
